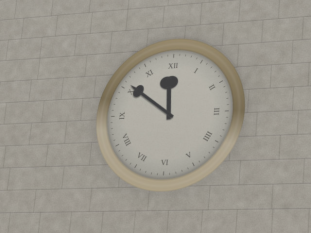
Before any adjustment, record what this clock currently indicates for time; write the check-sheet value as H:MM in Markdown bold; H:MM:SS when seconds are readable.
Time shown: **11:51**
